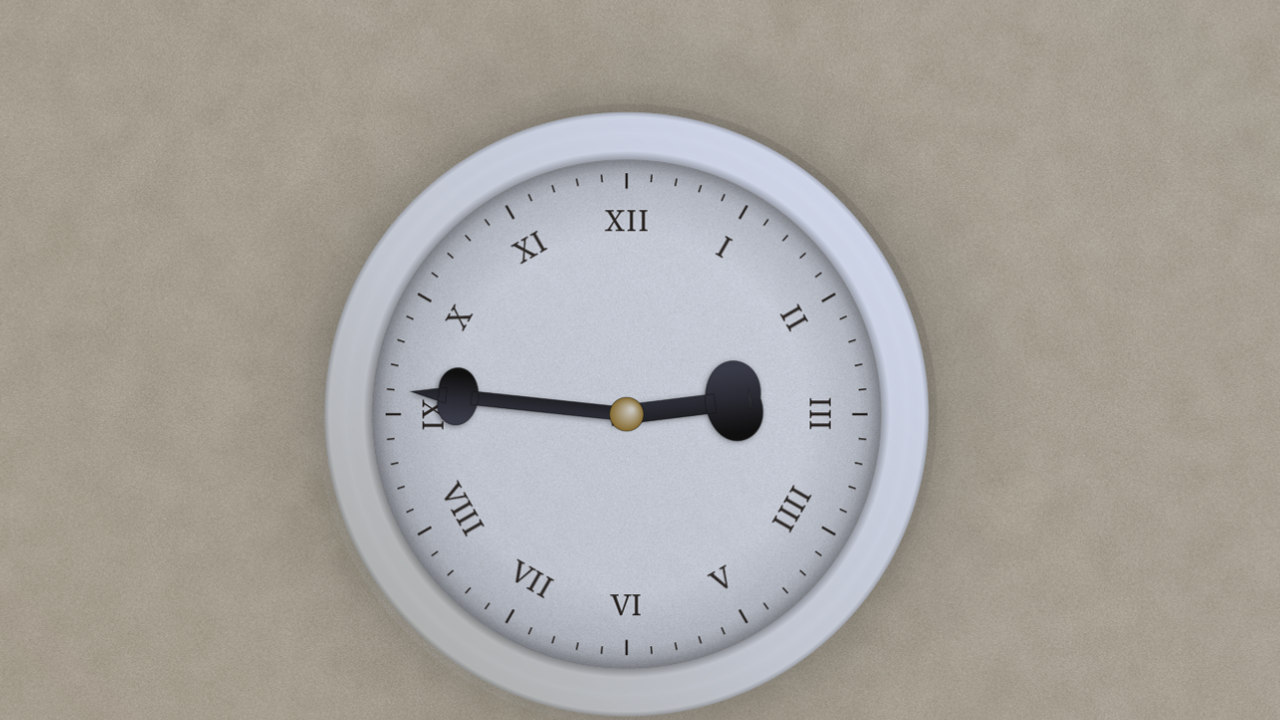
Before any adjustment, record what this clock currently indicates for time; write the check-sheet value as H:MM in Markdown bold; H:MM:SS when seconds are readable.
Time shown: **2:46**
